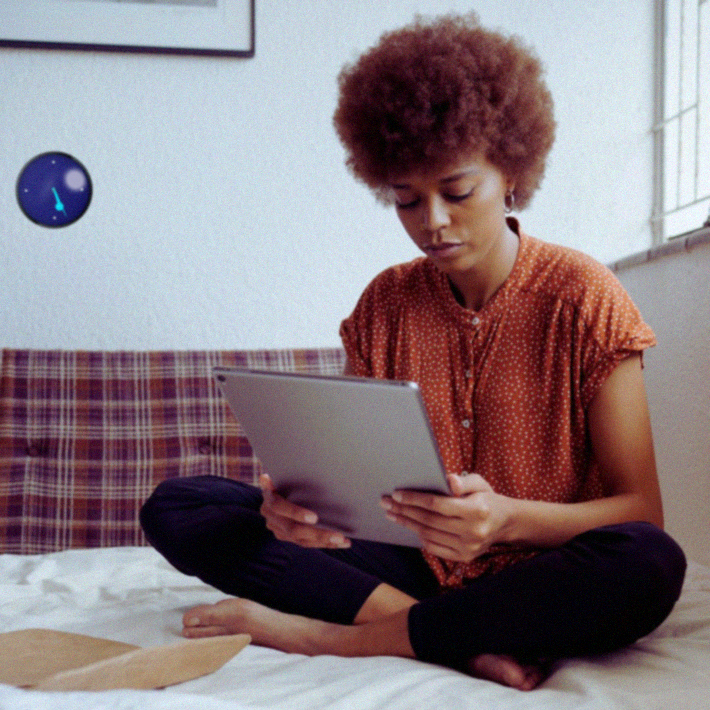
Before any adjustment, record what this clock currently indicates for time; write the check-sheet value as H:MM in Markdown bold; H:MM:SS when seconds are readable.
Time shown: **5:26**
